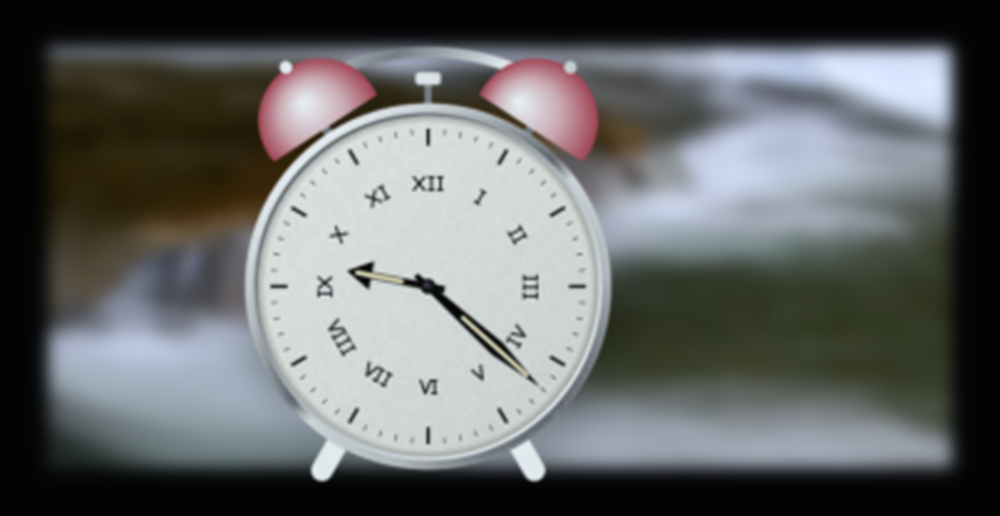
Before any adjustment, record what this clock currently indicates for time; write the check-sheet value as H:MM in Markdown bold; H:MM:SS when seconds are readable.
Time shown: **9:22**
